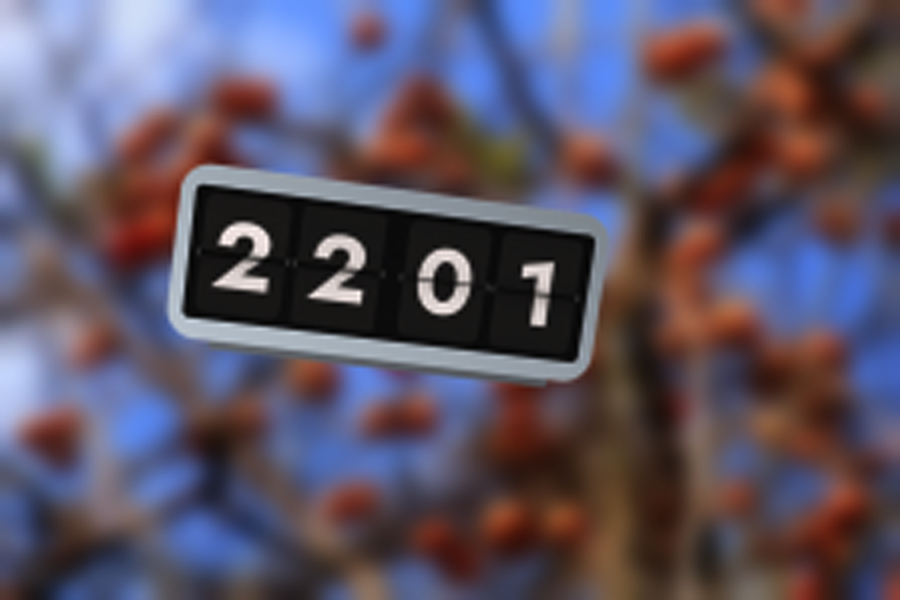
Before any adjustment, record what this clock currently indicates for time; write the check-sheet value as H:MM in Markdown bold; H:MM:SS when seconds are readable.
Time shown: **22:01**
